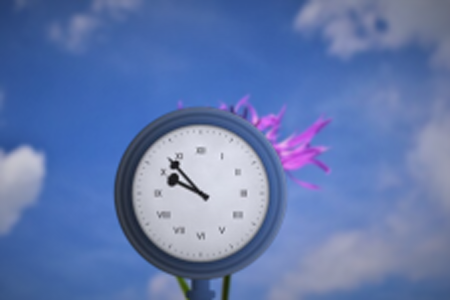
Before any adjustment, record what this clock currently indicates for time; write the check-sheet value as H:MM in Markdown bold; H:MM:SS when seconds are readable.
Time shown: **9:53**
